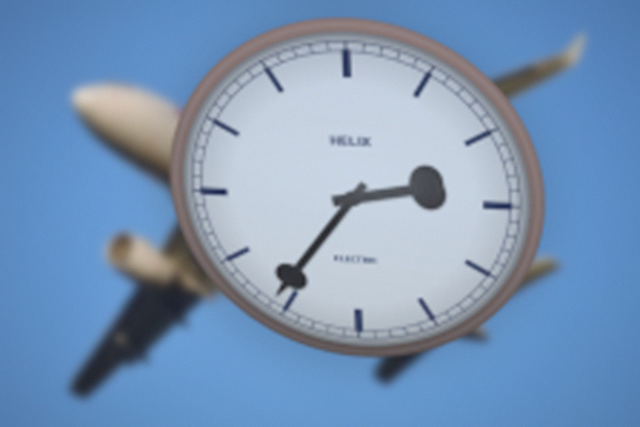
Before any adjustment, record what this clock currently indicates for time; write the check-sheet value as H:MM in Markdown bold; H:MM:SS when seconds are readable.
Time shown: **2:36**
